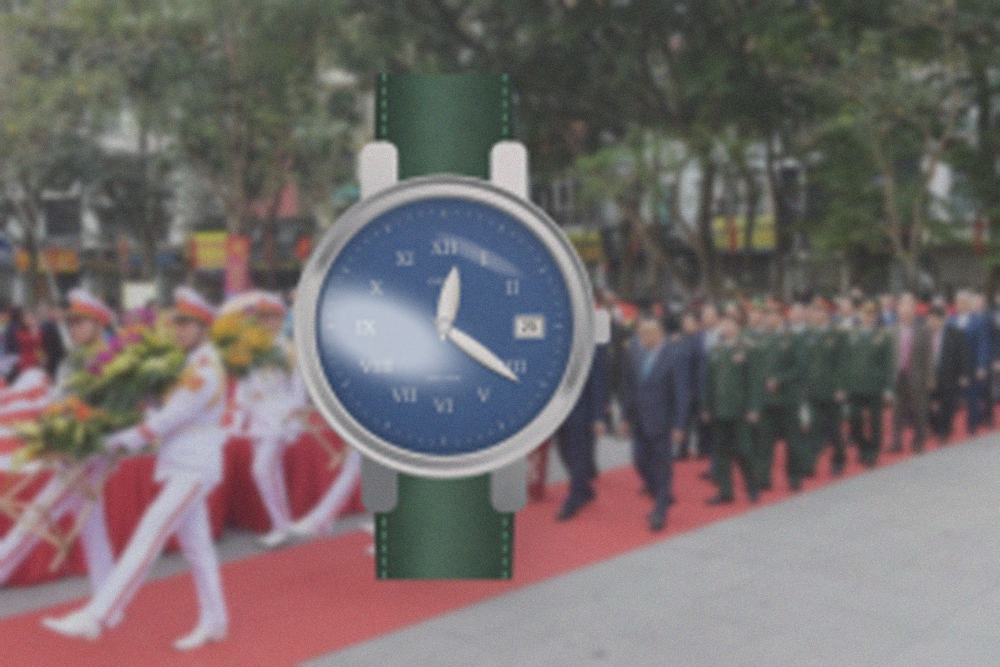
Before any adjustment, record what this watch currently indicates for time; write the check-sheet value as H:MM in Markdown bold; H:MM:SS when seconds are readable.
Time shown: **12:21**
